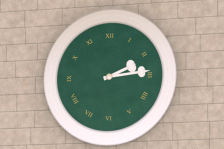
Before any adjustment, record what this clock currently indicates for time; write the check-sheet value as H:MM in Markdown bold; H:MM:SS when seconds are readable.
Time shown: **2:14**
